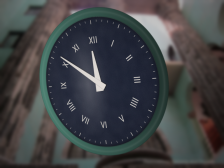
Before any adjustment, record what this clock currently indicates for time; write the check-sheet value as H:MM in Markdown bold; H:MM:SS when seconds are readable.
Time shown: **11:51**
